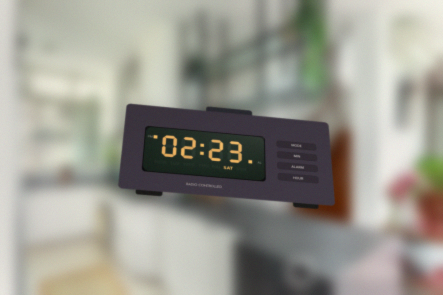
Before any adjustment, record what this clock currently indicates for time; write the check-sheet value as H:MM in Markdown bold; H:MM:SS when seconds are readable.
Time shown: **2:23**
